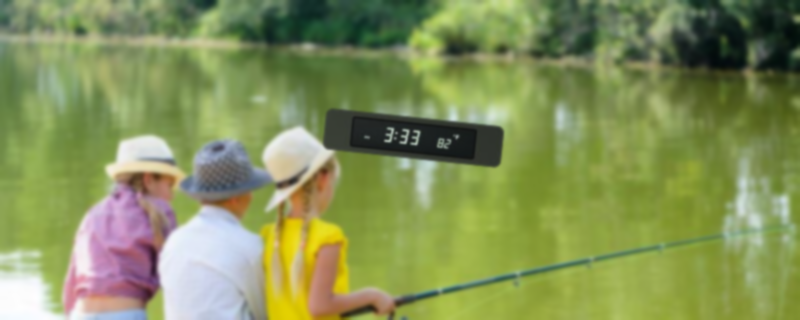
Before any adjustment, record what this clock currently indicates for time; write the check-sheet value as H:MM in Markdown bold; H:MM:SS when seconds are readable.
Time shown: **3:33**
